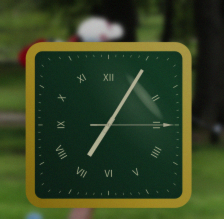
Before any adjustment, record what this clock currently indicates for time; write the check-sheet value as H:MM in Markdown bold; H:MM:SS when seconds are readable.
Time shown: **7:05:15**
